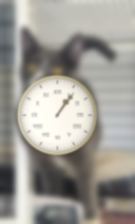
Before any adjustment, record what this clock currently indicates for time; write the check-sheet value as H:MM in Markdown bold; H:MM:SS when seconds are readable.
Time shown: **1:06**
